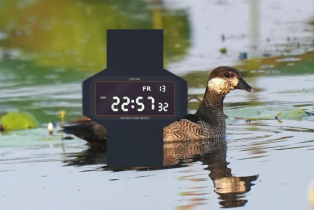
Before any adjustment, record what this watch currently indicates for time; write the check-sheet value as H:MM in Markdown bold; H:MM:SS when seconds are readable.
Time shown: **22:57:32**
